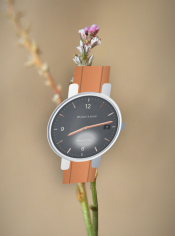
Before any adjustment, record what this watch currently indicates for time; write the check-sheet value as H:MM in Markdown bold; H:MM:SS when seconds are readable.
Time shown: **8:13**
